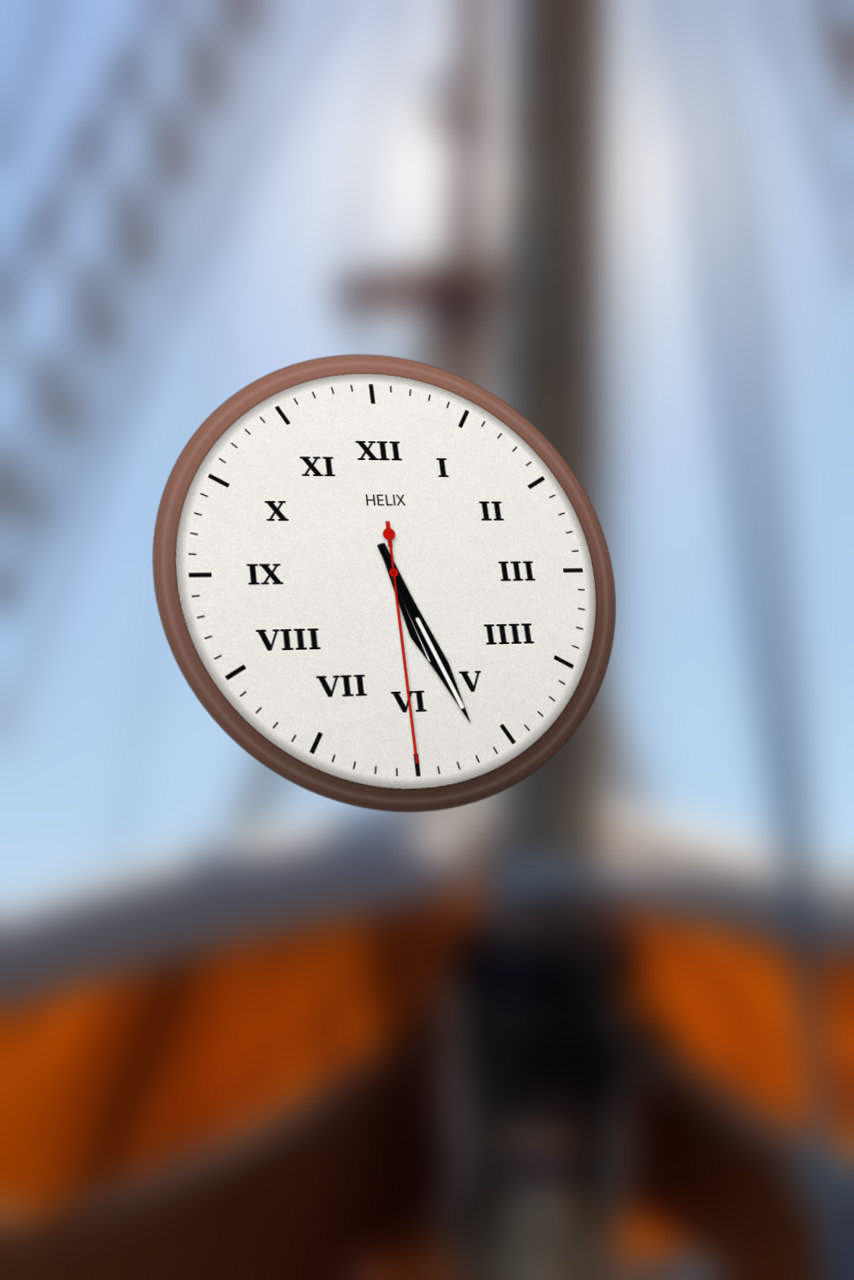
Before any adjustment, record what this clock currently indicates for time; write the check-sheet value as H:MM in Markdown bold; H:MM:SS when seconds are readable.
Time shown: **5:26:30**
